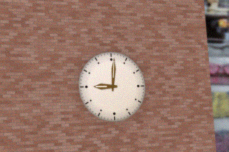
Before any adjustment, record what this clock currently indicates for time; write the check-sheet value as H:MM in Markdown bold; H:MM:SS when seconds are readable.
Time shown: **9:01**
